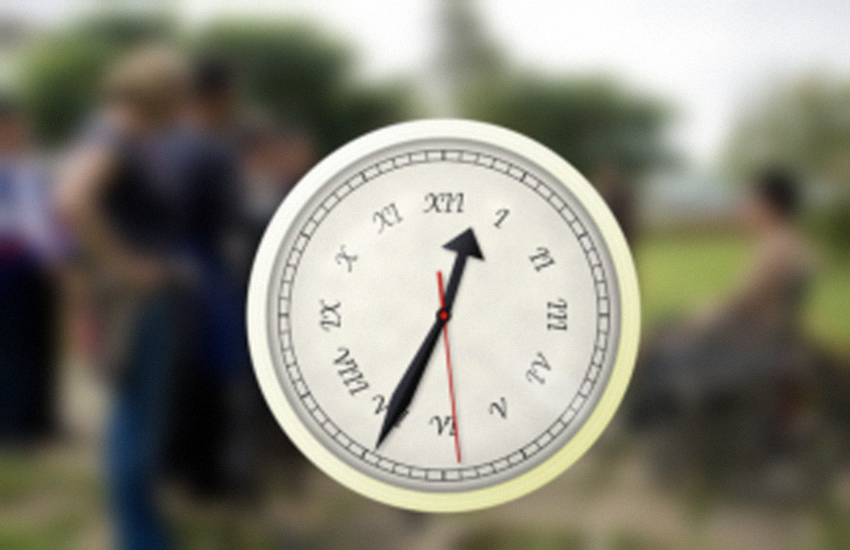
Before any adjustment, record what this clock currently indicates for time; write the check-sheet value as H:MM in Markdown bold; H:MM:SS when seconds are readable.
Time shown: **12:34:29**
